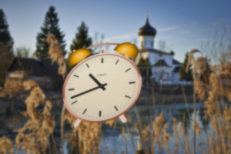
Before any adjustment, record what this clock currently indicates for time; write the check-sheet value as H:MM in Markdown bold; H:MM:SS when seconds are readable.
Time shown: **10:42**
